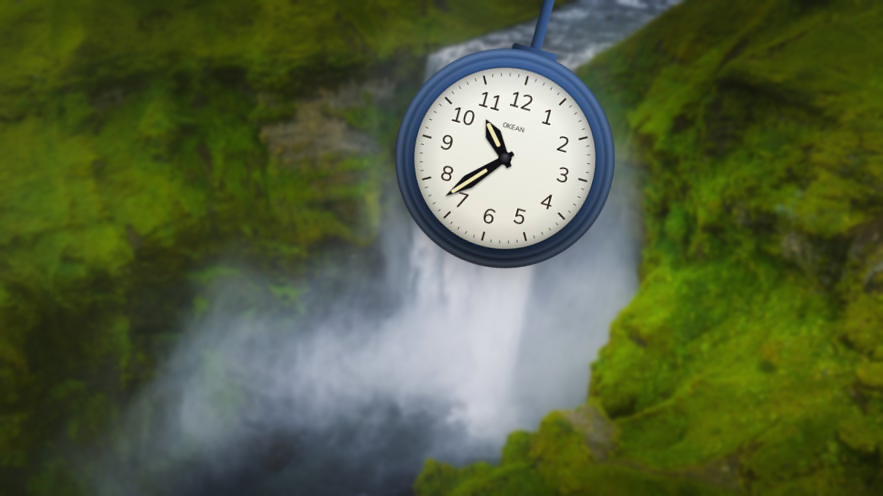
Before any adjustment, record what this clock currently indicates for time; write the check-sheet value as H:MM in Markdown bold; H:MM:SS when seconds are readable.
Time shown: **10:37**
